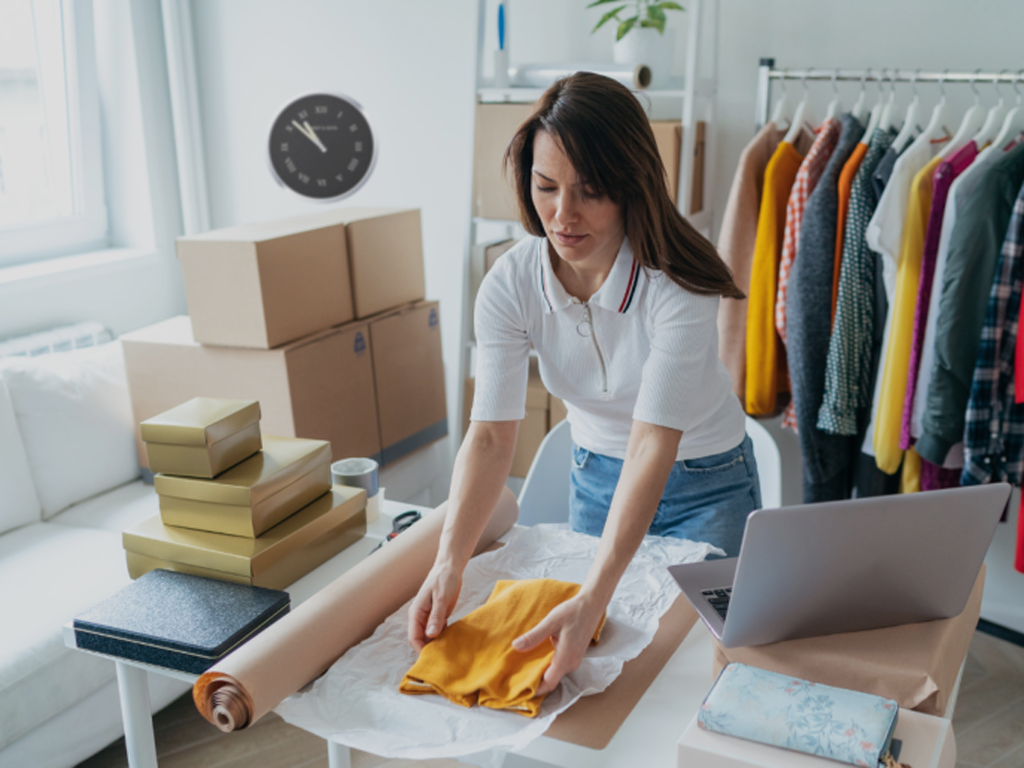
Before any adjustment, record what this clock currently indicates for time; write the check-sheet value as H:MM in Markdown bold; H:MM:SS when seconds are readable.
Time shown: **10:52**
